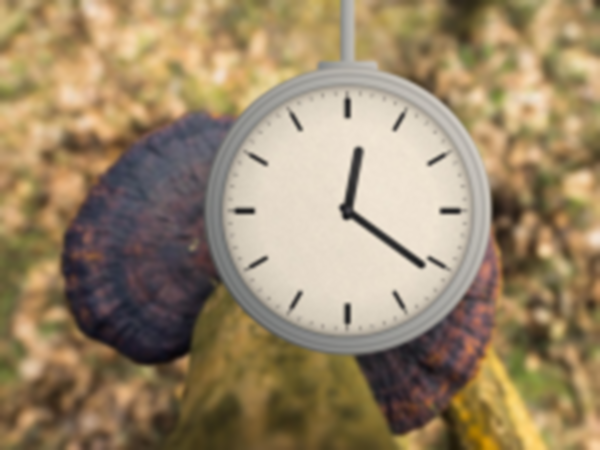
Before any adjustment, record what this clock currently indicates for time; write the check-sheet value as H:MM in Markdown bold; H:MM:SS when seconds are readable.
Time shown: **12:21**
